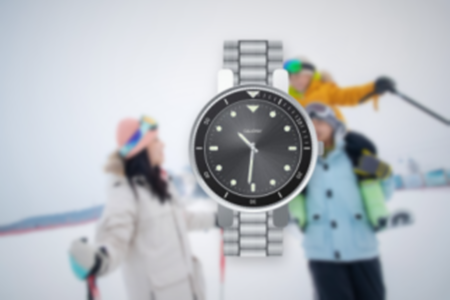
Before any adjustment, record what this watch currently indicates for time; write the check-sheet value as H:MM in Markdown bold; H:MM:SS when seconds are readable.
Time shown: **10:31**
